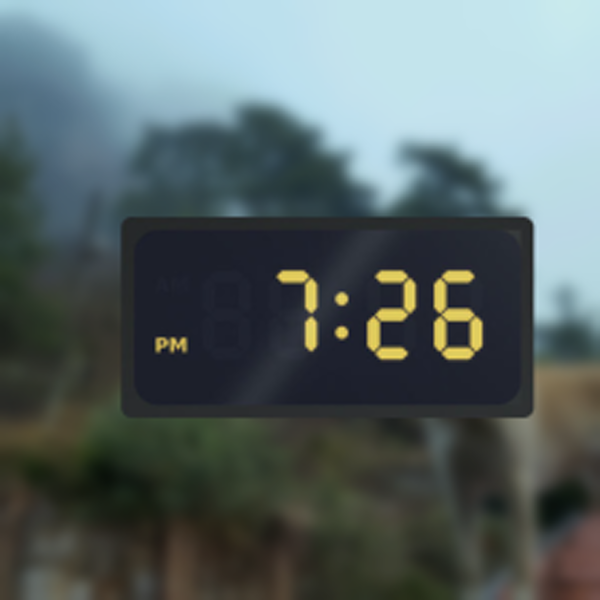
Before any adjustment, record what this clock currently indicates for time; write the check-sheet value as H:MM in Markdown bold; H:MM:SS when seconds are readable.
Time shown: **7:26**
